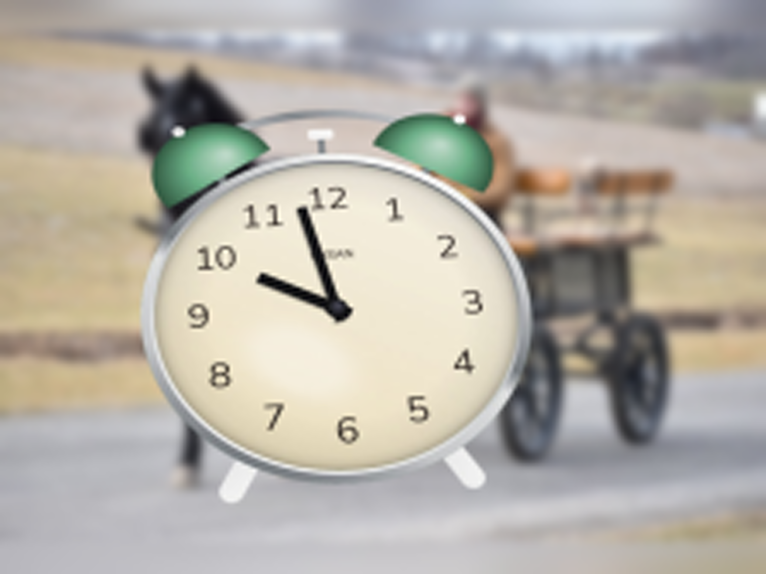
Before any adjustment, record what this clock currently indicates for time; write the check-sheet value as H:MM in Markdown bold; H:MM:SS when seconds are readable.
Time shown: **9:58**
